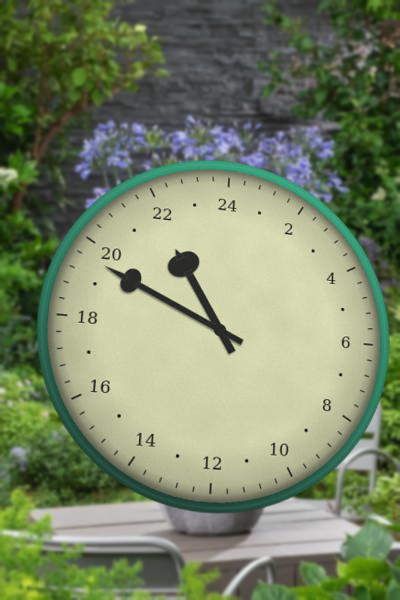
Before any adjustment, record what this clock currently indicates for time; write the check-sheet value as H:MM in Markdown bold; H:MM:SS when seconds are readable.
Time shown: **21:49**
